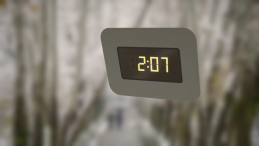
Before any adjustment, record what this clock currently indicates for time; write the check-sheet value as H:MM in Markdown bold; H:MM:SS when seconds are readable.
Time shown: **2:07**
